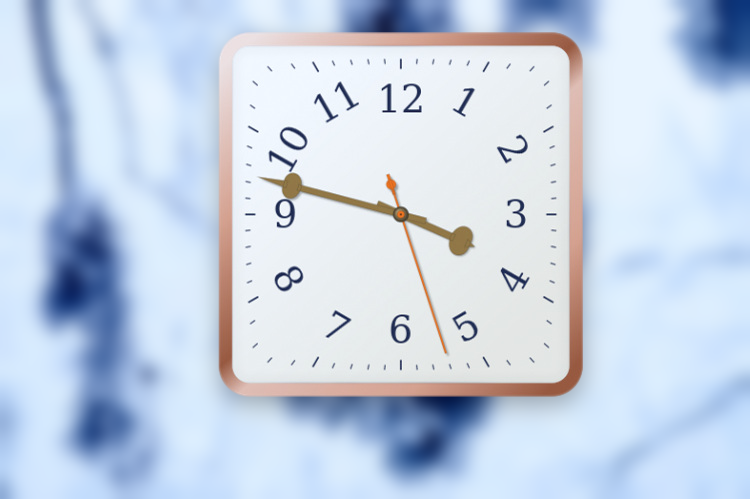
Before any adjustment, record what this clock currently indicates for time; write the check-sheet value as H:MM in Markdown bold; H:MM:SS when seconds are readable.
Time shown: **3:47:27**
